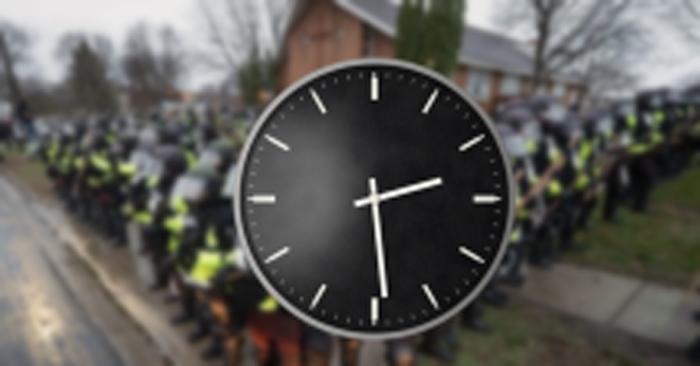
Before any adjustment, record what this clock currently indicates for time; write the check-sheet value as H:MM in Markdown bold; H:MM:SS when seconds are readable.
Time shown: **2:29**
